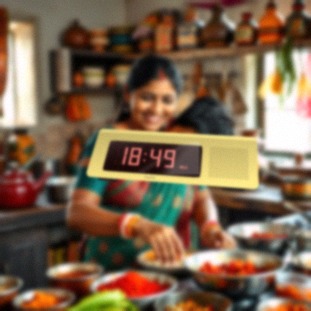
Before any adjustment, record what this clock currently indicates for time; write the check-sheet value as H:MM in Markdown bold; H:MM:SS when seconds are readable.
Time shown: **18:49**
